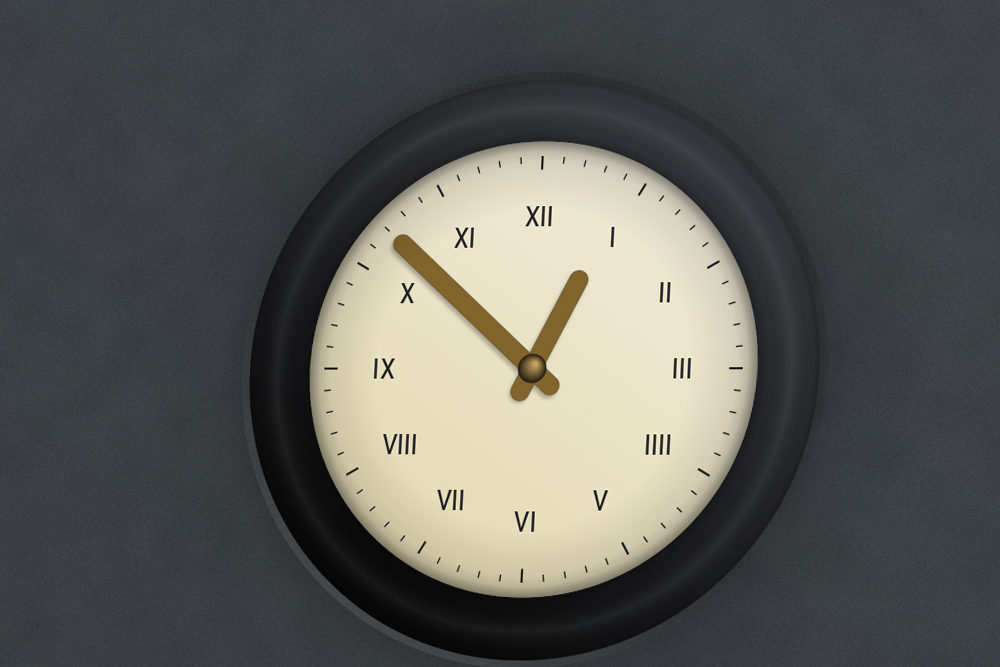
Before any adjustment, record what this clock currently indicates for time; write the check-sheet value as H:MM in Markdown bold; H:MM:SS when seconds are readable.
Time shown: **12:52**
